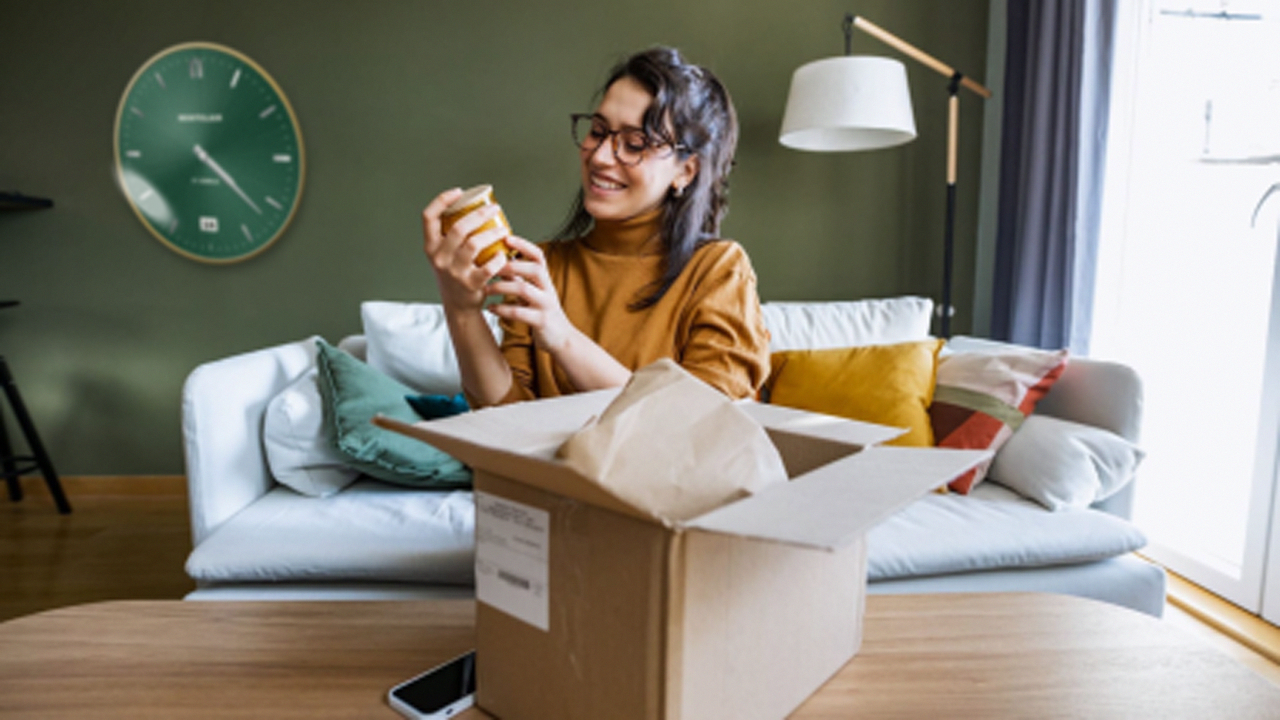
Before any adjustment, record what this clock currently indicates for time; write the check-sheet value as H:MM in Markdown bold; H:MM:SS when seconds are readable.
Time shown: **4:22**
